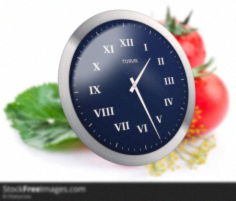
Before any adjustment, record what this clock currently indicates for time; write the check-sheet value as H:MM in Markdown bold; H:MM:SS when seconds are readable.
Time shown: **1:27**
